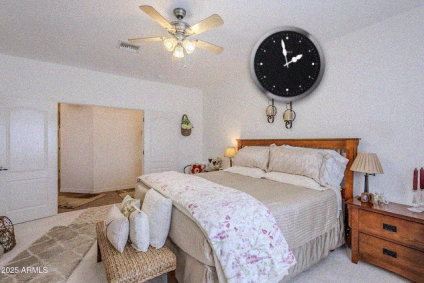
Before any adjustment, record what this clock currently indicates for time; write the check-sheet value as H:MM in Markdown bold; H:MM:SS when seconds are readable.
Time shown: **1:58**
